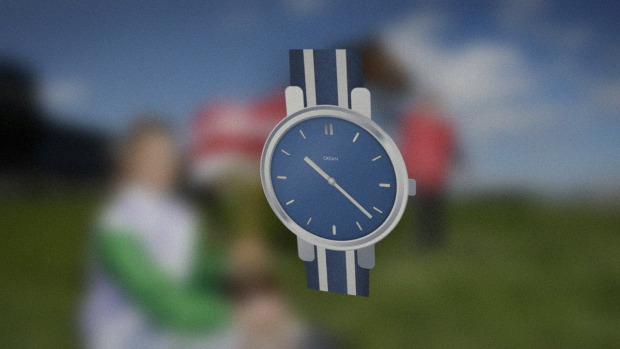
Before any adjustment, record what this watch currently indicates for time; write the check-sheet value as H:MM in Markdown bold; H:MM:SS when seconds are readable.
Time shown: **10:22**
